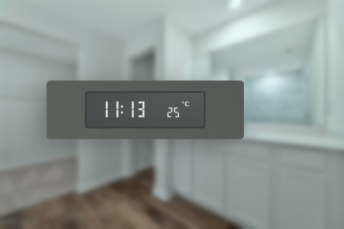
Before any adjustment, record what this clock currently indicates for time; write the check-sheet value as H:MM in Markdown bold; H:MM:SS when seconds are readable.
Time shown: **11:13**
